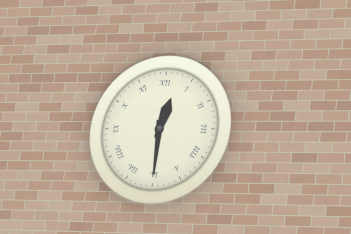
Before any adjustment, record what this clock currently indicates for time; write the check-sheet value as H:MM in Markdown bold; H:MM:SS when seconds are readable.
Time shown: **12:30**
